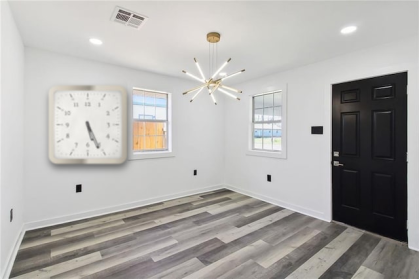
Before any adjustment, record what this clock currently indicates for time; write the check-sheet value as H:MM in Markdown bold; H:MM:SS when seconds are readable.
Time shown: **5:26**
